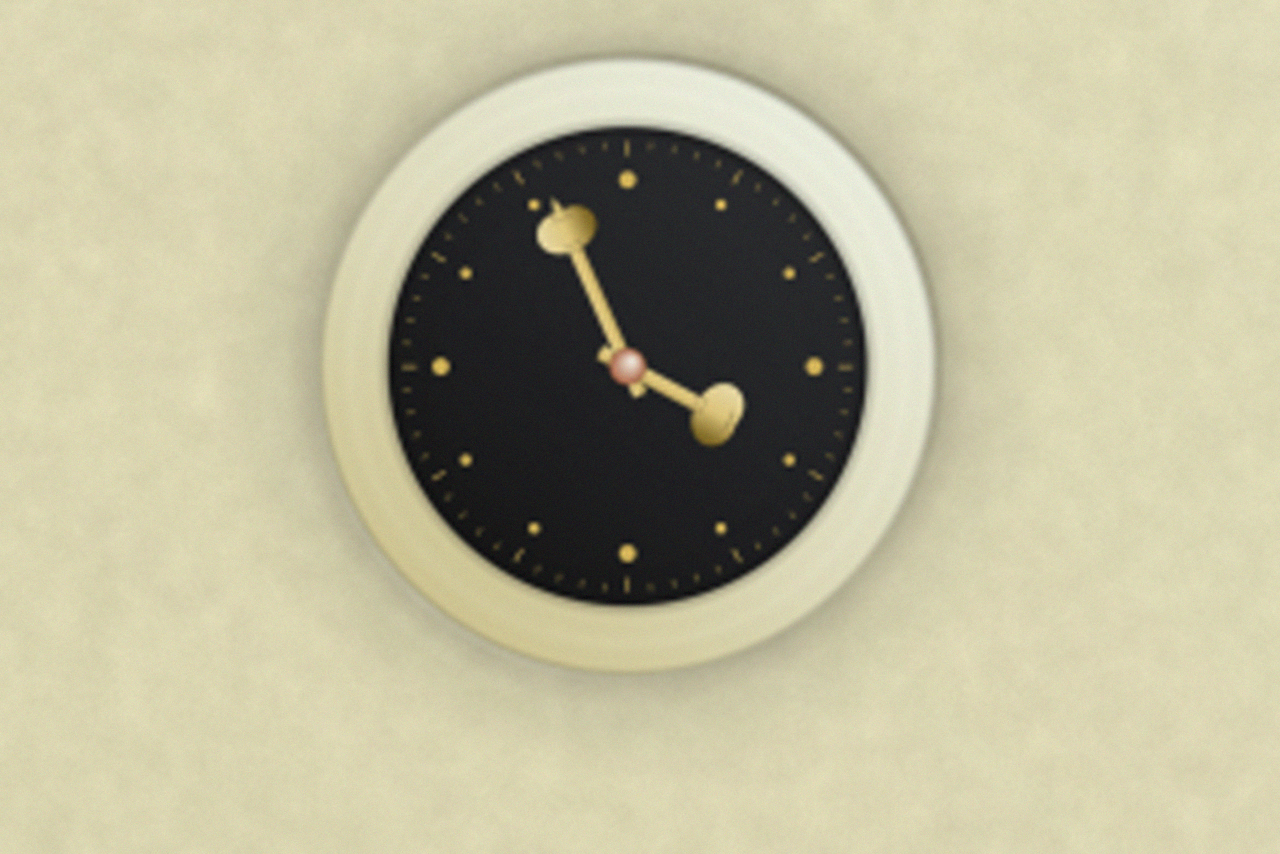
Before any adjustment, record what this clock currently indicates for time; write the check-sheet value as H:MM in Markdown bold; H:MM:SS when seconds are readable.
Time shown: **3:56**
